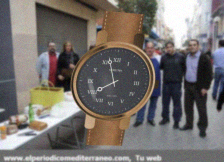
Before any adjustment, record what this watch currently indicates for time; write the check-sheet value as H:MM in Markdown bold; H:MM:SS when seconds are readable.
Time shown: **7:57**
